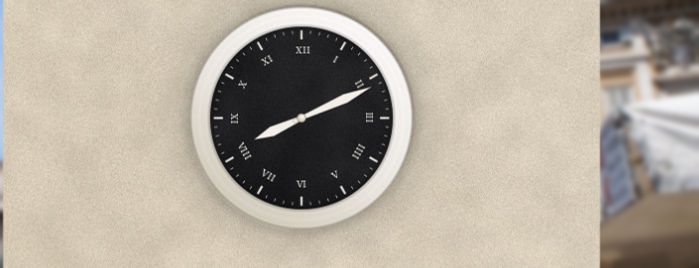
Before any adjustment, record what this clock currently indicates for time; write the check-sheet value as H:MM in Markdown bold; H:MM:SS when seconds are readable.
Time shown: **8:11**
